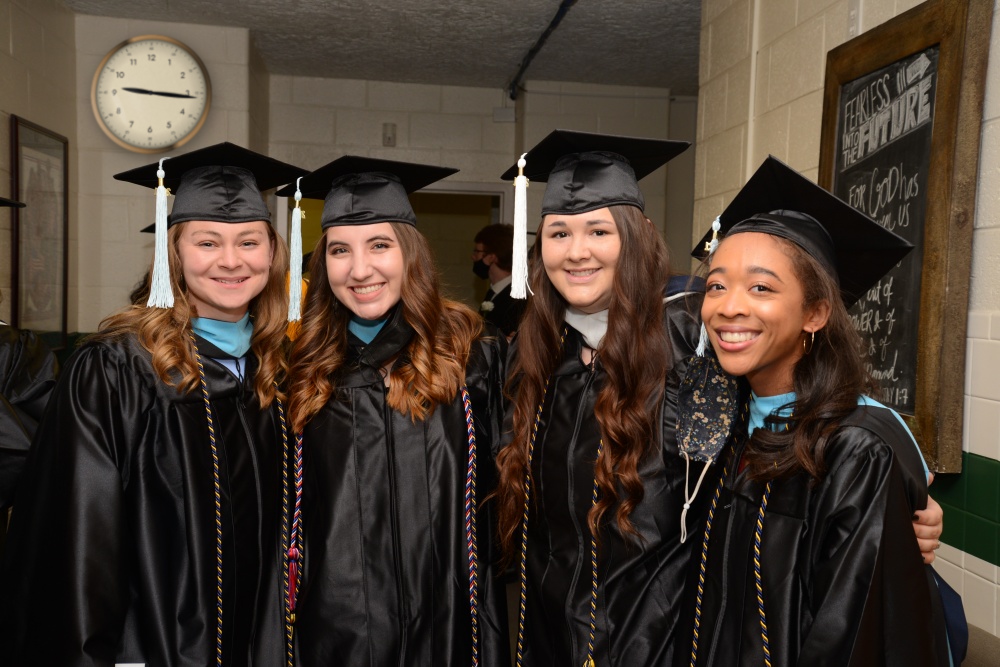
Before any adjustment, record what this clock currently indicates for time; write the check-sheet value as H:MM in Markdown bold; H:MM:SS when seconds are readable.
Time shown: **9:16**
